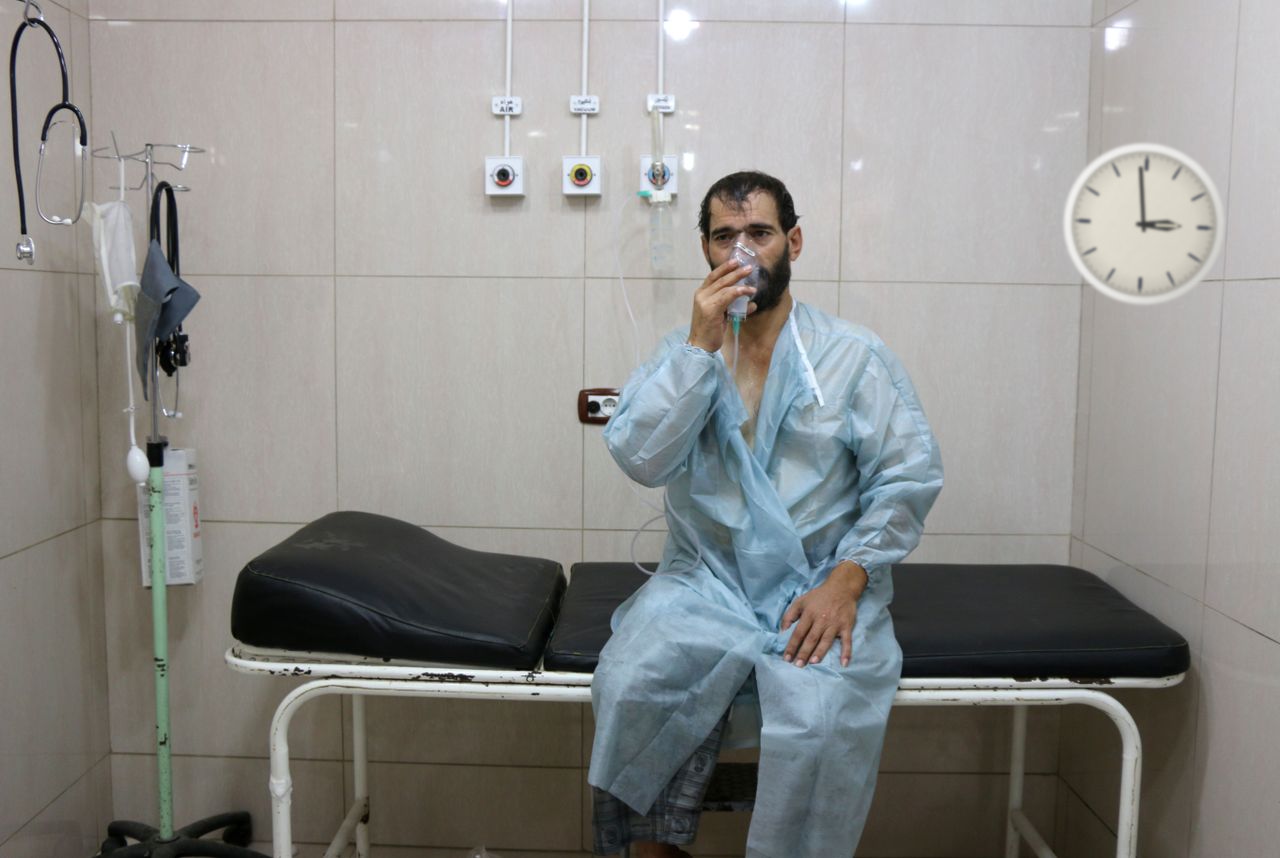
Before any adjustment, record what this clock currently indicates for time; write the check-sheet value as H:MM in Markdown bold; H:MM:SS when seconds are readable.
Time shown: **2:59**
